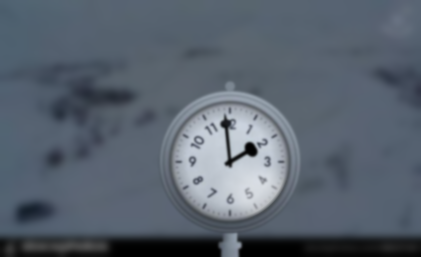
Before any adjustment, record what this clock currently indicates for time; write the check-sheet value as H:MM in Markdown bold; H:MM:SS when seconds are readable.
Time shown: **1:59**
